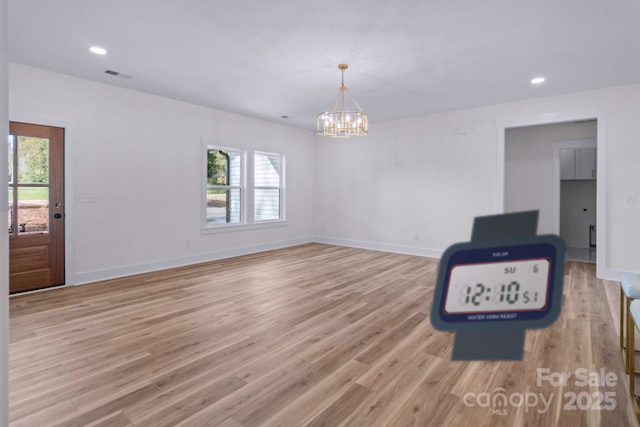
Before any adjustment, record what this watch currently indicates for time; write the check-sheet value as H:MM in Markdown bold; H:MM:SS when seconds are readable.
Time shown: **12:10:51**
